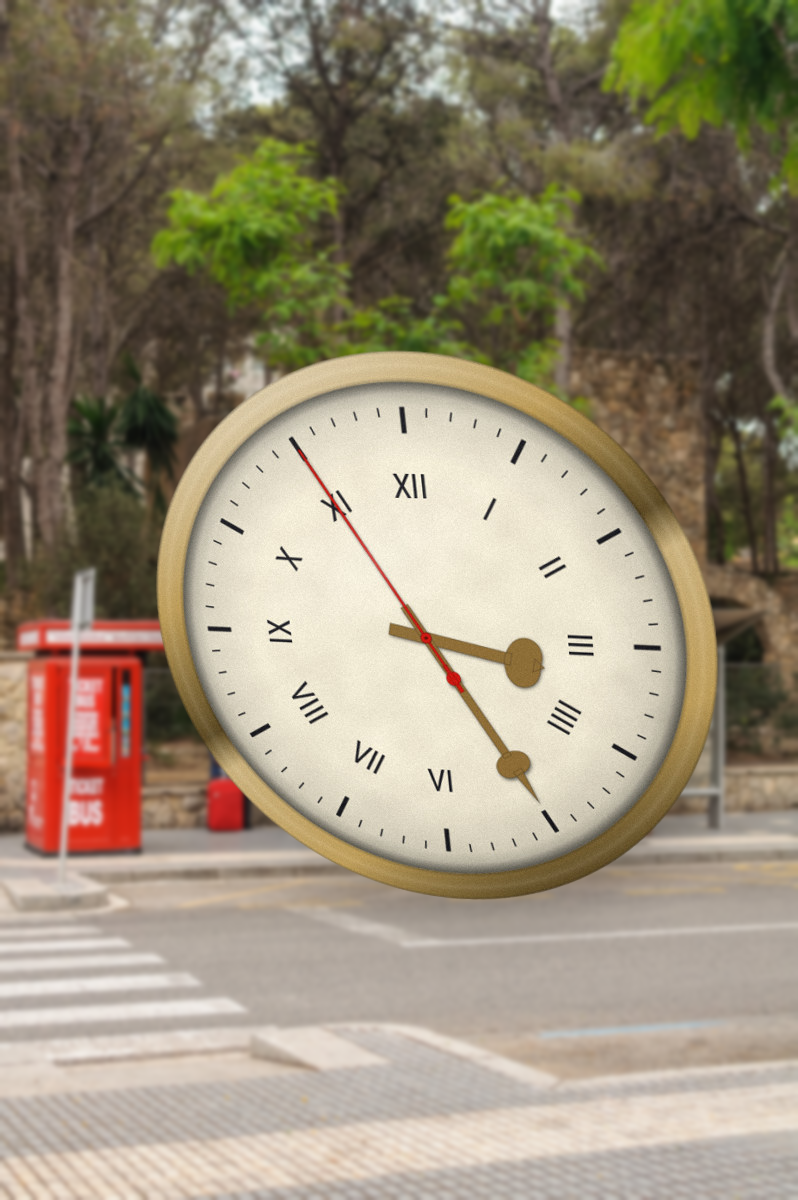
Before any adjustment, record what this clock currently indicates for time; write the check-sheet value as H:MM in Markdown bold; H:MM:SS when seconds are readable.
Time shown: **3:24:55**
